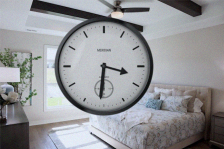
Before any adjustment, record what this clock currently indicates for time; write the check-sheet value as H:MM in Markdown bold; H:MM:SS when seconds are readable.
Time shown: **3:31**
